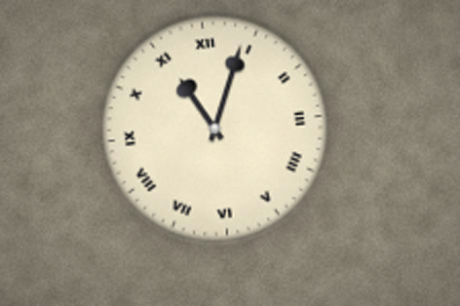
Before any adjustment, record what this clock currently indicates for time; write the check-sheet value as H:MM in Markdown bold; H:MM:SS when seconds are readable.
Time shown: **11:04**
